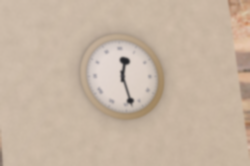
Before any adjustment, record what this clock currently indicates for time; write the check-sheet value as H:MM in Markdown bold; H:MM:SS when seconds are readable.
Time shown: **12:28**
